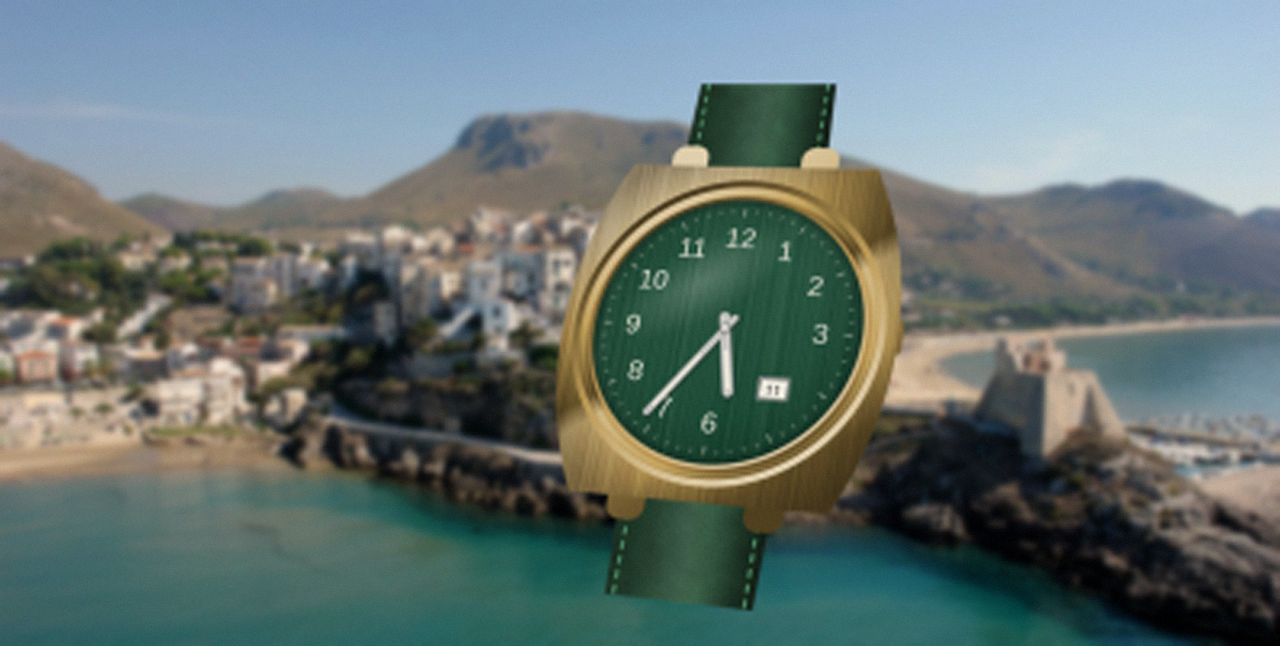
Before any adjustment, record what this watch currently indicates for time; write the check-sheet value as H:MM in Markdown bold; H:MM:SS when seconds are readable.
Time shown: **5:36**
